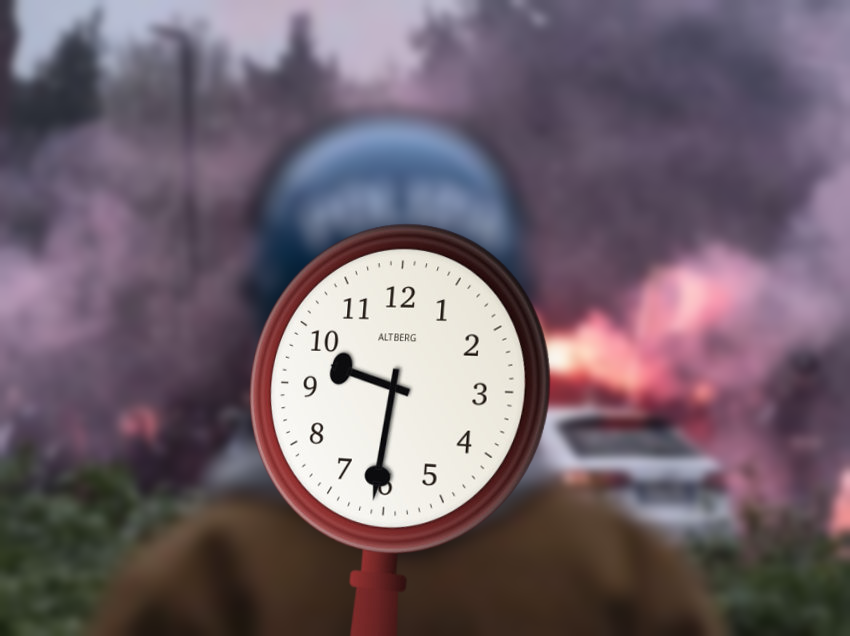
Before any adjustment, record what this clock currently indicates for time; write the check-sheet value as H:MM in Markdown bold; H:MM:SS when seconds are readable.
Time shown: **9:31**
